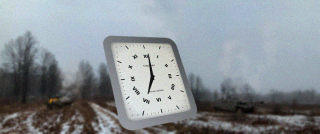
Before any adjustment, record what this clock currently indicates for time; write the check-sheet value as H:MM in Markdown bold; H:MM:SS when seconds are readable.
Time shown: **7:01**
